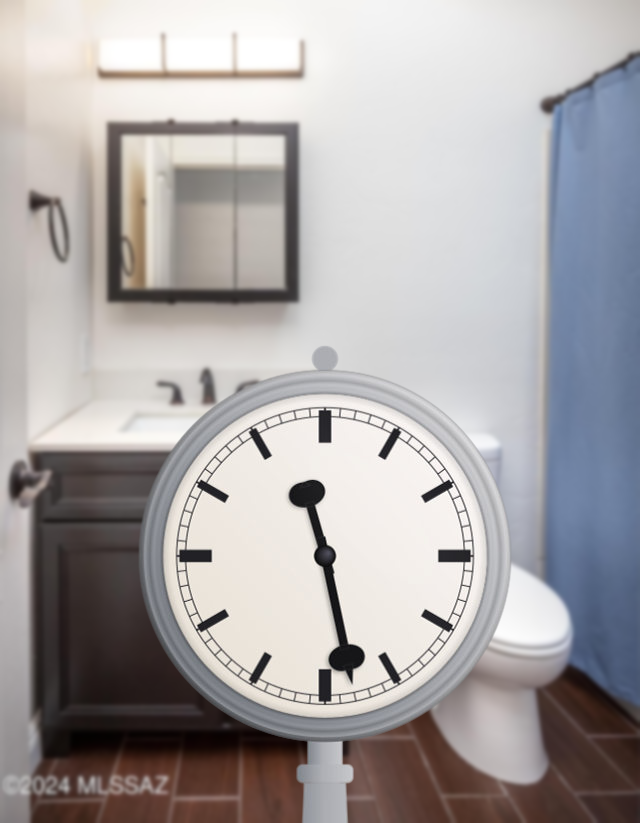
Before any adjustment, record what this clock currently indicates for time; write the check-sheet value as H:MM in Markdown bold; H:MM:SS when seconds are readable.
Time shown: **11:28**
